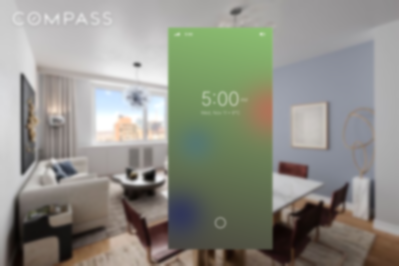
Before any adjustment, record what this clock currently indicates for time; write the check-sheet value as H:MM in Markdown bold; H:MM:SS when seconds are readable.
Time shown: **5:00**
